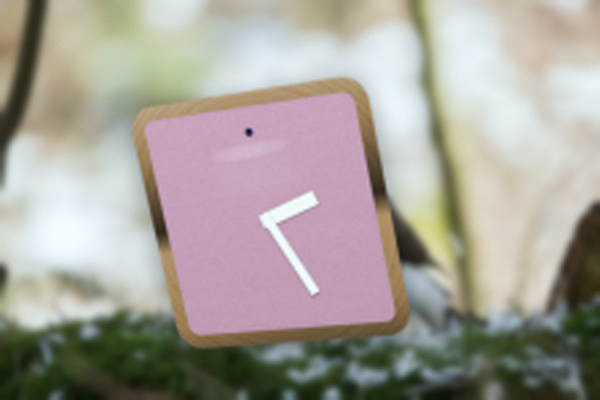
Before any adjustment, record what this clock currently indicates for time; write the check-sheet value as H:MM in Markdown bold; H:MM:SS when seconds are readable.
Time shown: **2:26**
